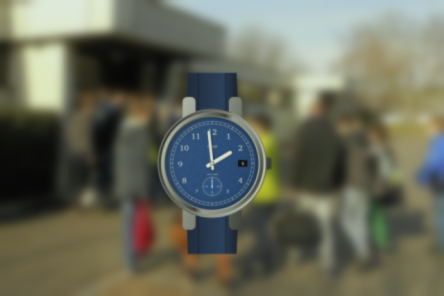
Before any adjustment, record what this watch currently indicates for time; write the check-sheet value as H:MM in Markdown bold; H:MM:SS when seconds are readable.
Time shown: **1:59**
